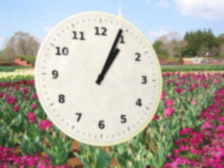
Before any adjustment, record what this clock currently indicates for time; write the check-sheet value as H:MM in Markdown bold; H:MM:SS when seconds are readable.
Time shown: **1:04**
